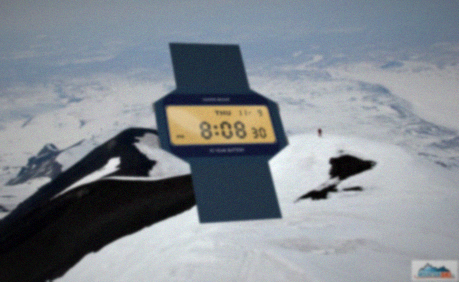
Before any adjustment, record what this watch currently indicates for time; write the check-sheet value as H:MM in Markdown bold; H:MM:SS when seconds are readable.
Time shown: **8:08:30**
